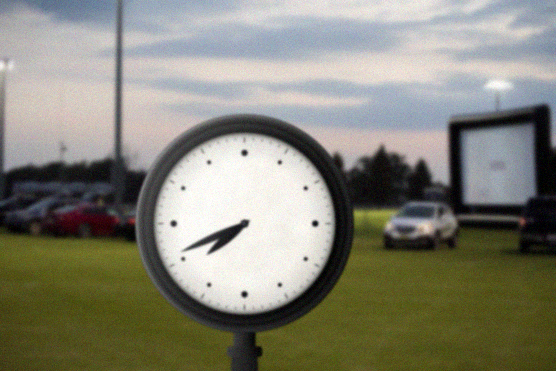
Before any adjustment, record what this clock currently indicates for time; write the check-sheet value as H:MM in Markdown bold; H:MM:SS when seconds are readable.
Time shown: **7:41**
